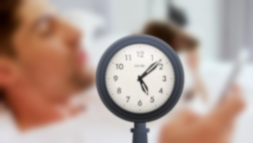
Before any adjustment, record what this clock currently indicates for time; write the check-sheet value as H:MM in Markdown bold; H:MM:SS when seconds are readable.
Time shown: **5:08**
